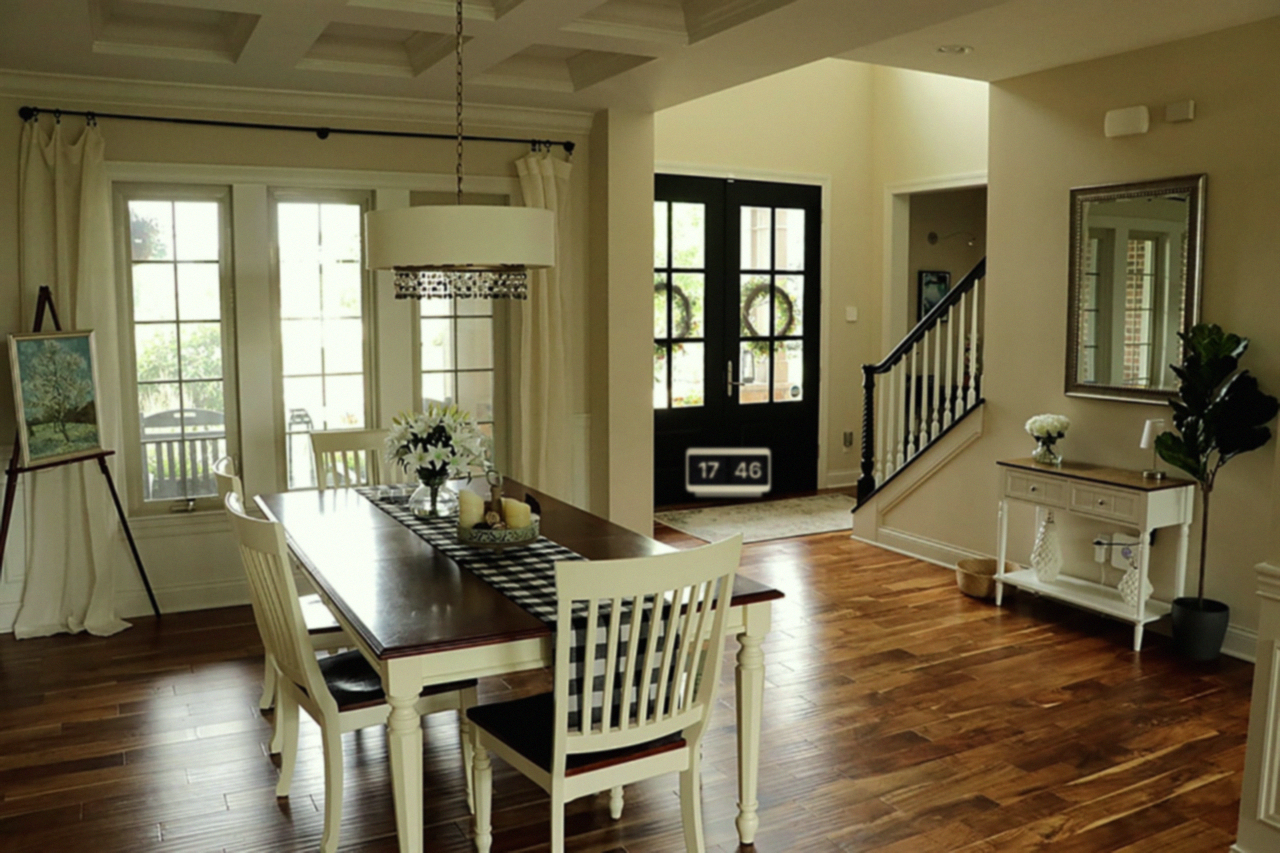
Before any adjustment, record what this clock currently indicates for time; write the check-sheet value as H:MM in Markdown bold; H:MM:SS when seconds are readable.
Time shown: **17:46**
